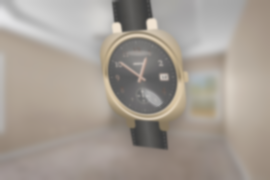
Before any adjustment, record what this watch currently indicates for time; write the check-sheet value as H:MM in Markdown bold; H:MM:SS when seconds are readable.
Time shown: **12:51**
